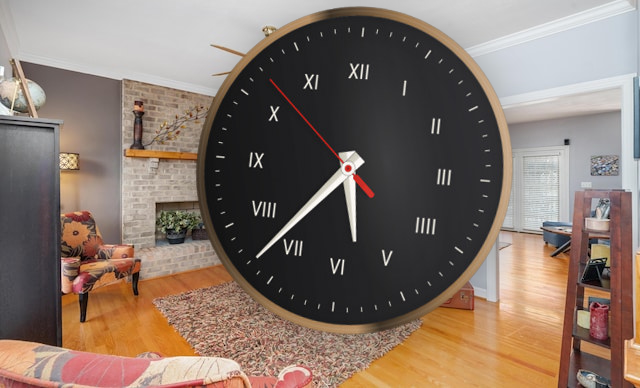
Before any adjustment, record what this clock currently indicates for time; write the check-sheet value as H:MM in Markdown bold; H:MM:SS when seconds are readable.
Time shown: **5:36:52**
